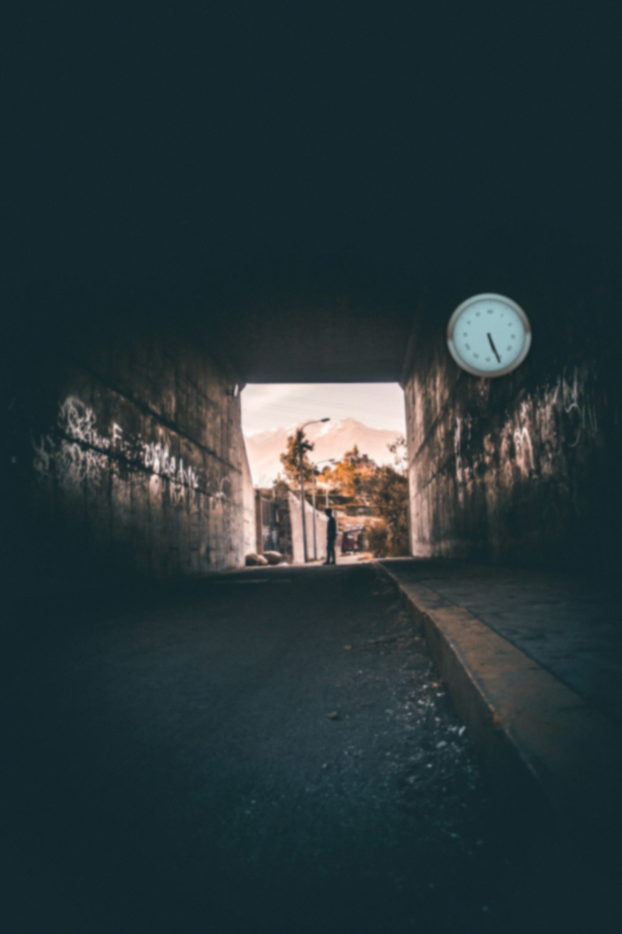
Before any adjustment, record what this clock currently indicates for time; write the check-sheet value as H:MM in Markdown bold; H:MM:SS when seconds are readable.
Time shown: **5:26**
